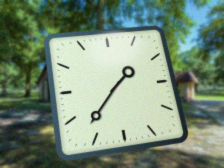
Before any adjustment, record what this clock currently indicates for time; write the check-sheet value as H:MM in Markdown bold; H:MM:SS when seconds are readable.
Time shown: **1:37**
